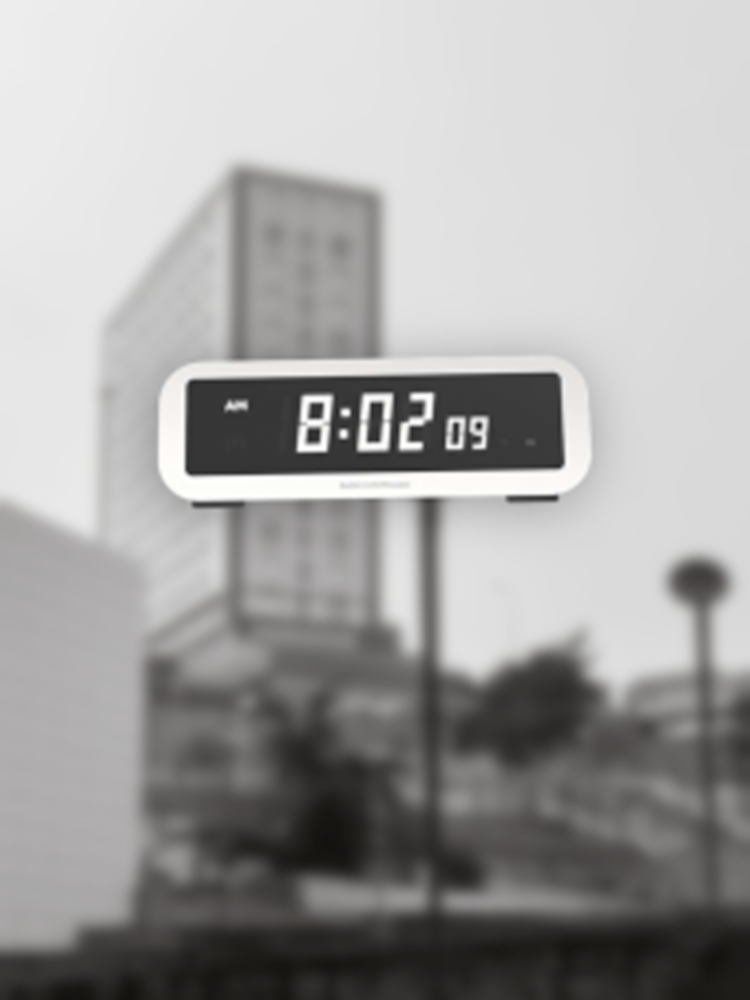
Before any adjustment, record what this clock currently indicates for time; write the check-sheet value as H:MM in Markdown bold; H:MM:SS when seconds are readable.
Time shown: **8:02:09**
